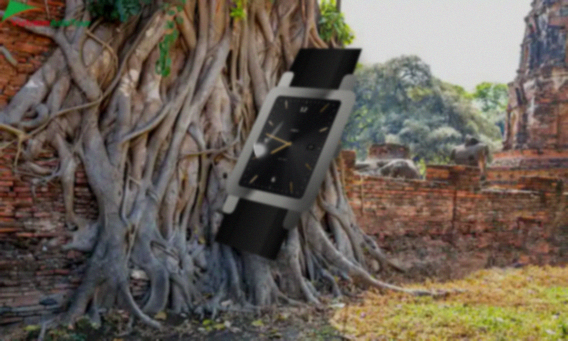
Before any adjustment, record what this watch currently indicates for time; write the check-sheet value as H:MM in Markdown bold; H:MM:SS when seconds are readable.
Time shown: **7:47**
